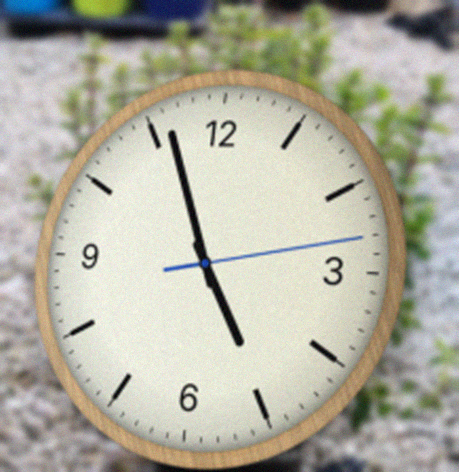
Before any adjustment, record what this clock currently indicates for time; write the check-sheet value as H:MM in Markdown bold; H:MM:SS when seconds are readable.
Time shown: **4:56:13**
